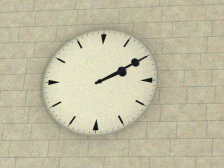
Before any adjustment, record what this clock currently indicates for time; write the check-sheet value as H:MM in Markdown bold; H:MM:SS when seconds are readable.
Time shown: **2:10**
